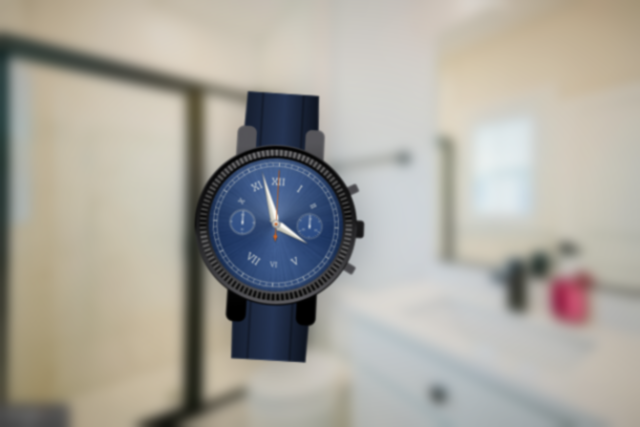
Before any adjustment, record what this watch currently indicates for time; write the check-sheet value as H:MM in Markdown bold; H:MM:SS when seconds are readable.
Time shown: **3:57**
